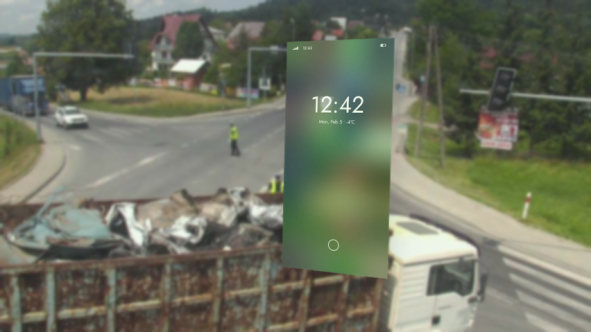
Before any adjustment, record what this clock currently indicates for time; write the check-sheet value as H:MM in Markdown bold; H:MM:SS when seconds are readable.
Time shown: **12:42**
